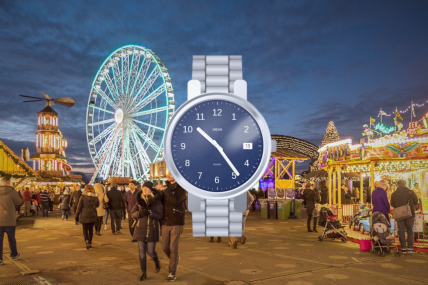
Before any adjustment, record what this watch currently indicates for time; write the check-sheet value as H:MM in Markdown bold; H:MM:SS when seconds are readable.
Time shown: **10:24**
